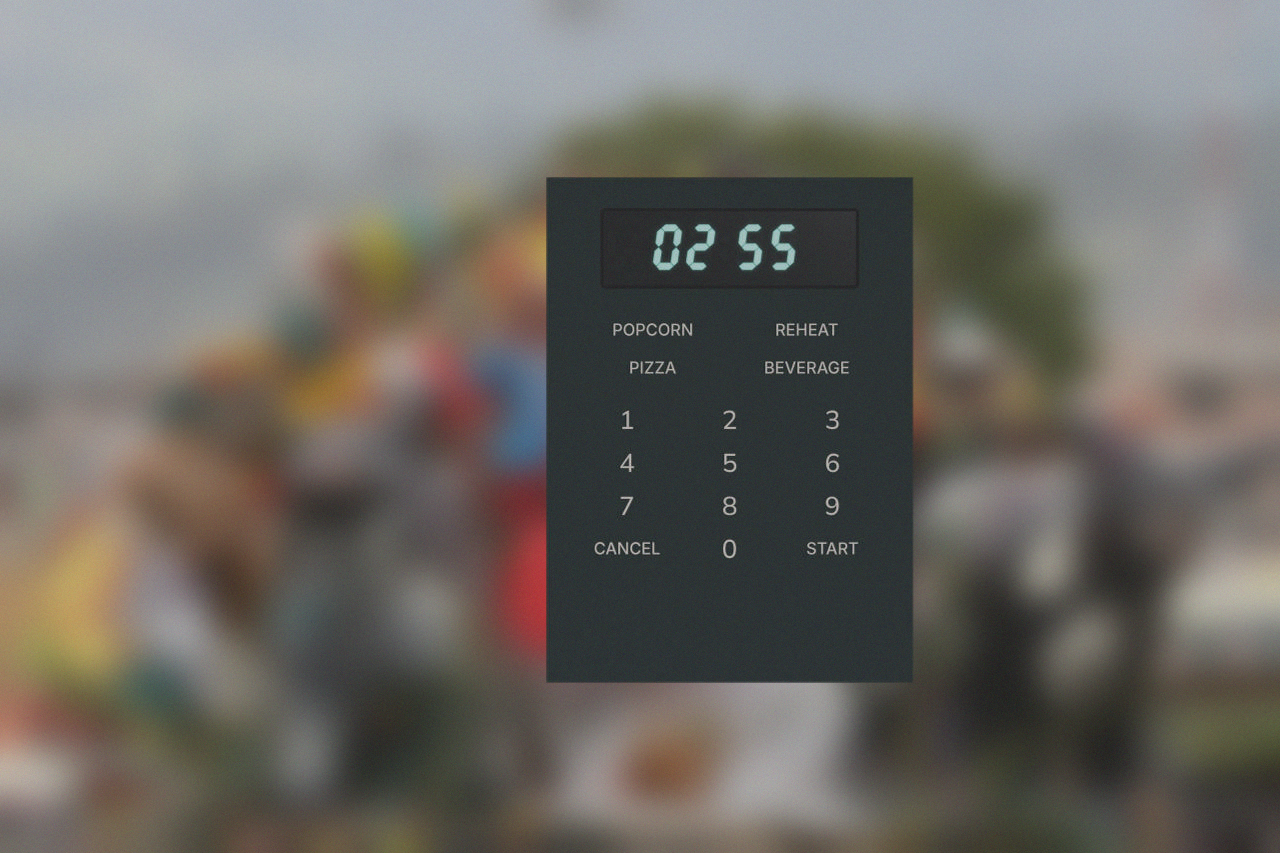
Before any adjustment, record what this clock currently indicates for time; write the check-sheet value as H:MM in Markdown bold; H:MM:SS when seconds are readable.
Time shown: **2:55**
